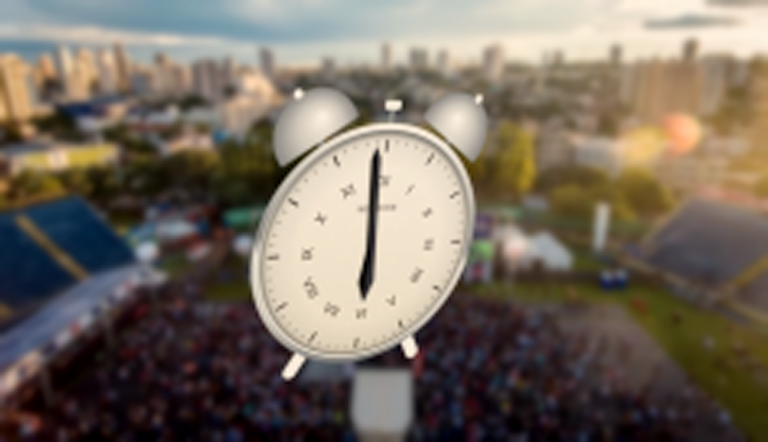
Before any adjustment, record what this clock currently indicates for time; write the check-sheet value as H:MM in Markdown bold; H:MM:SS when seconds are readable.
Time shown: **5:59**
